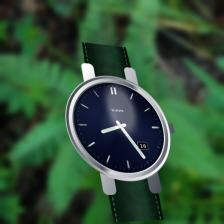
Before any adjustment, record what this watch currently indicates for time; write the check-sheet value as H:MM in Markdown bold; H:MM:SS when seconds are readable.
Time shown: **8:25**
